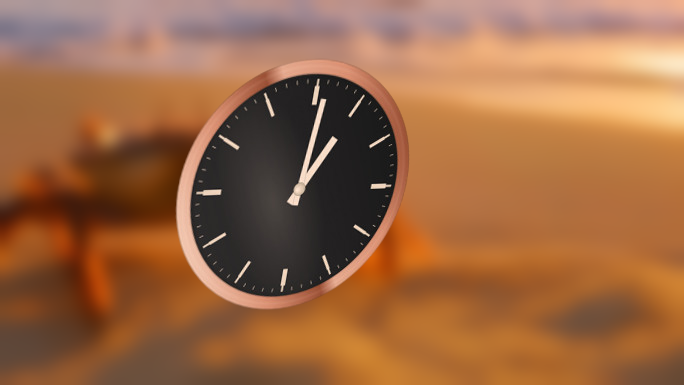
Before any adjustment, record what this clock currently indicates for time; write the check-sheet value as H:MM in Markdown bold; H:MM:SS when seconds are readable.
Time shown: **1:01**
